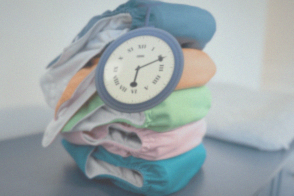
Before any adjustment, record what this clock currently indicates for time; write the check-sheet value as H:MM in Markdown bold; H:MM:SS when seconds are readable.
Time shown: **6:11**
